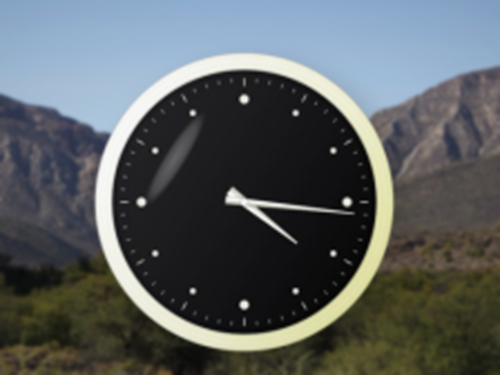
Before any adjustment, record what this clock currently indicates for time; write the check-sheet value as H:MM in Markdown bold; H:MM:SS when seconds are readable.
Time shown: **4:16**
